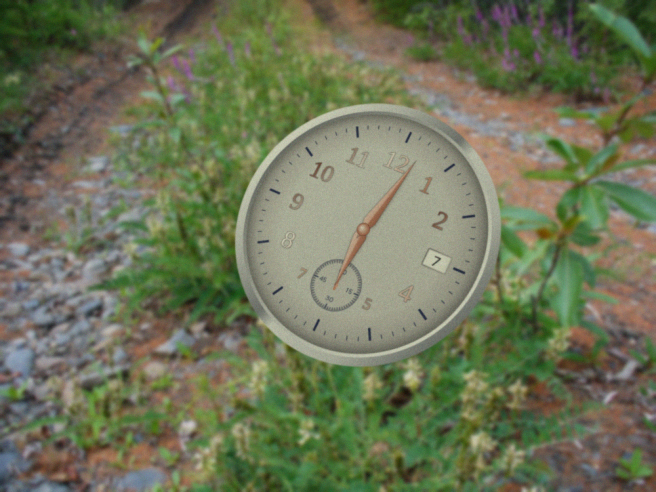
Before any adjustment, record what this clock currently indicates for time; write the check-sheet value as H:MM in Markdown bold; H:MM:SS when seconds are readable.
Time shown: **6:02**
